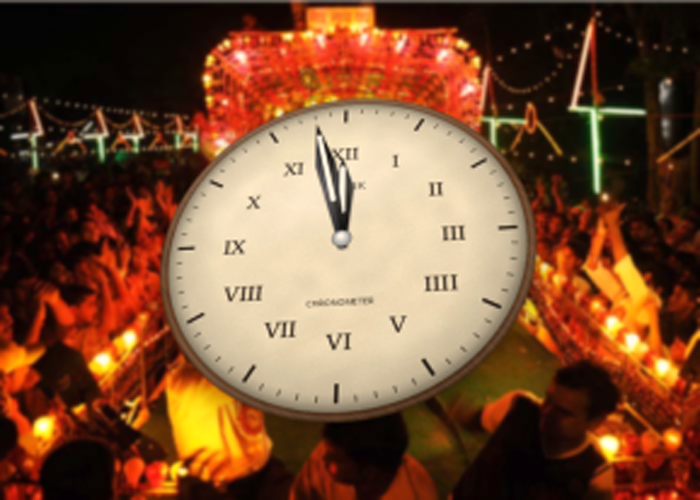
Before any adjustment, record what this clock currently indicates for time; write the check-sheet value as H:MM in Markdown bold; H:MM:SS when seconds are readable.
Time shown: **11:58**
